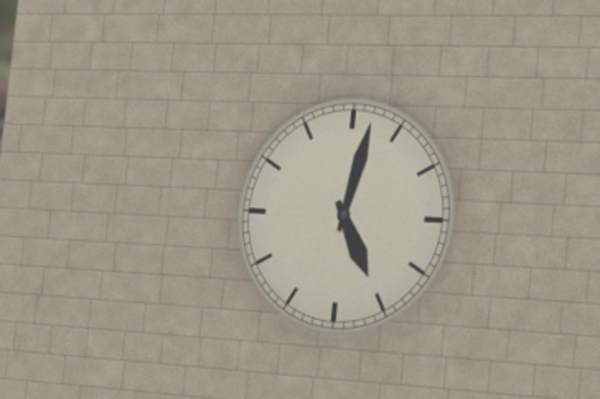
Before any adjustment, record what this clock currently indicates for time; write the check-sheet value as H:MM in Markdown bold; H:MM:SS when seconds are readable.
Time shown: **5:02**
